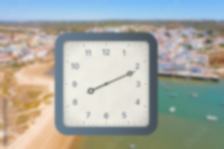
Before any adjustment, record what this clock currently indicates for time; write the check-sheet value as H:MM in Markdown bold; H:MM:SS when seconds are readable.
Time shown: **8:11**
